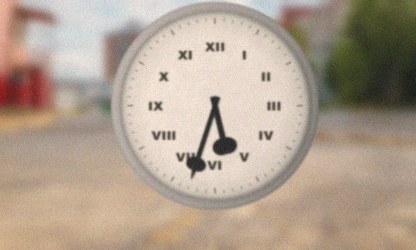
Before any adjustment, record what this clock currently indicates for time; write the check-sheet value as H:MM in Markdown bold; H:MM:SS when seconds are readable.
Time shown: **5:33**
